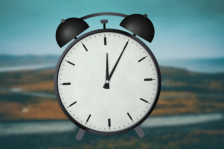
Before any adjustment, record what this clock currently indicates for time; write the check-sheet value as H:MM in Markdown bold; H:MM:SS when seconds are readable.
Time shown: **12:05**
